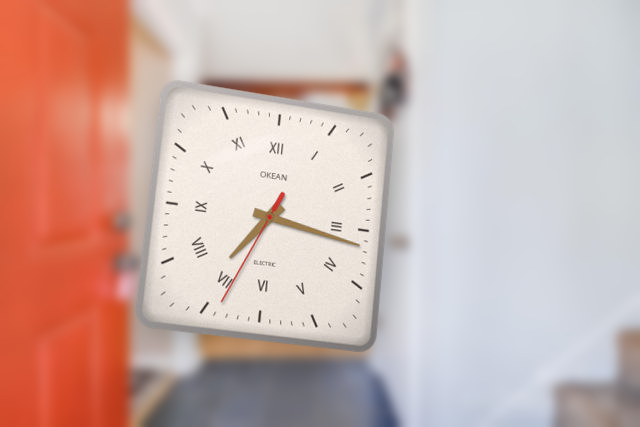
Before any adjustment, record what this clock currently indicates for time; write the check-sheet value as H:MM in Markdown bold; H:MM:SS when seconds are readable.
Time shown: **7:16:34**
